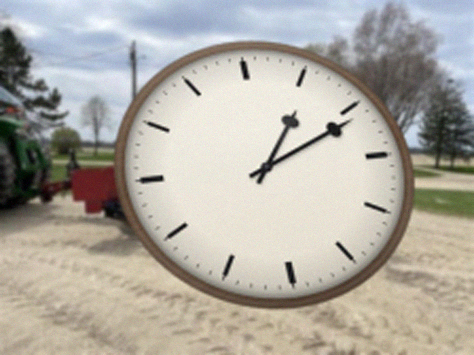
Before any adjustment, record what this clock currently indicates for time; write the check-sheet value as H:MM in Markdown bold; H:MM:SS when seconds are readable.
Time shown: **1:11**
